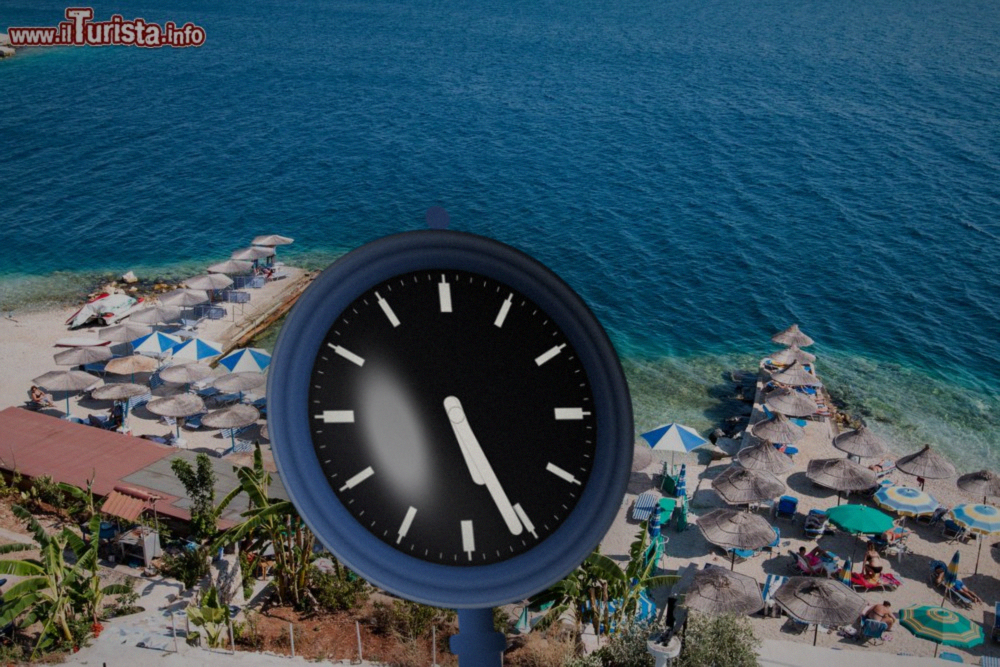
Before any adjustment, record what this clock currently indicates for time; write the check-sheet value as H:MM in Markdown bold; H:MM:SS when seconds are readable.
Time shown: **5:26**
